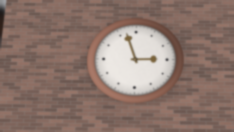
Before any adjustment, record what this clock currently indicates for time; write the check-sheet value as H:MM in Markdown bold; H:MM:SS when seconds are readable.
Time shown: **2:57**
